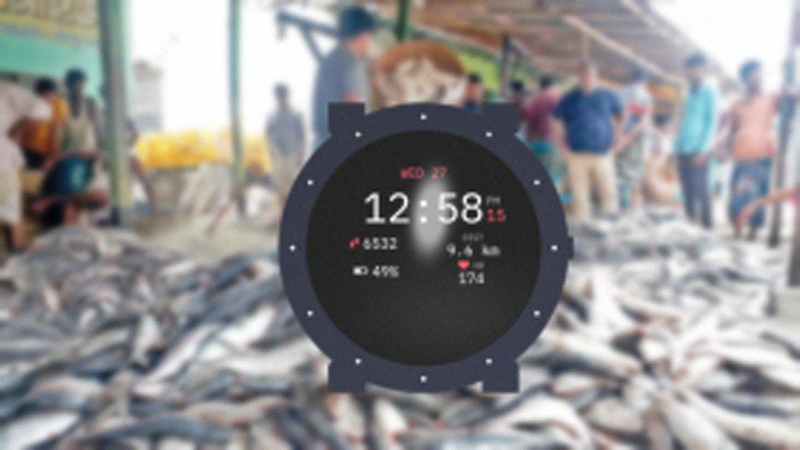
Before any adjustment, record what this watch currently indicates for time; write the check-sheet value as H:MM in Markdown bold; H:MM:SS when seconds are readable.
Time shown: **12:58**
